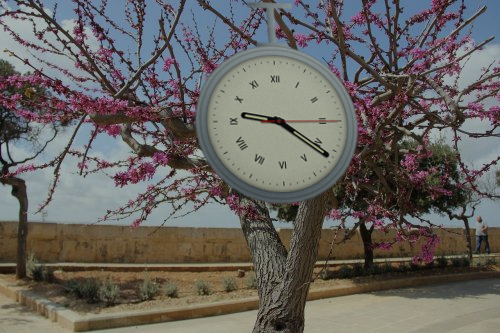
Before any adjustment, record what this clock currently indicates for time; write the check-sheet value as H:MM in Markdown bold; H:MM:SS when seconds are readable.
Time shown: **9:21:15**
